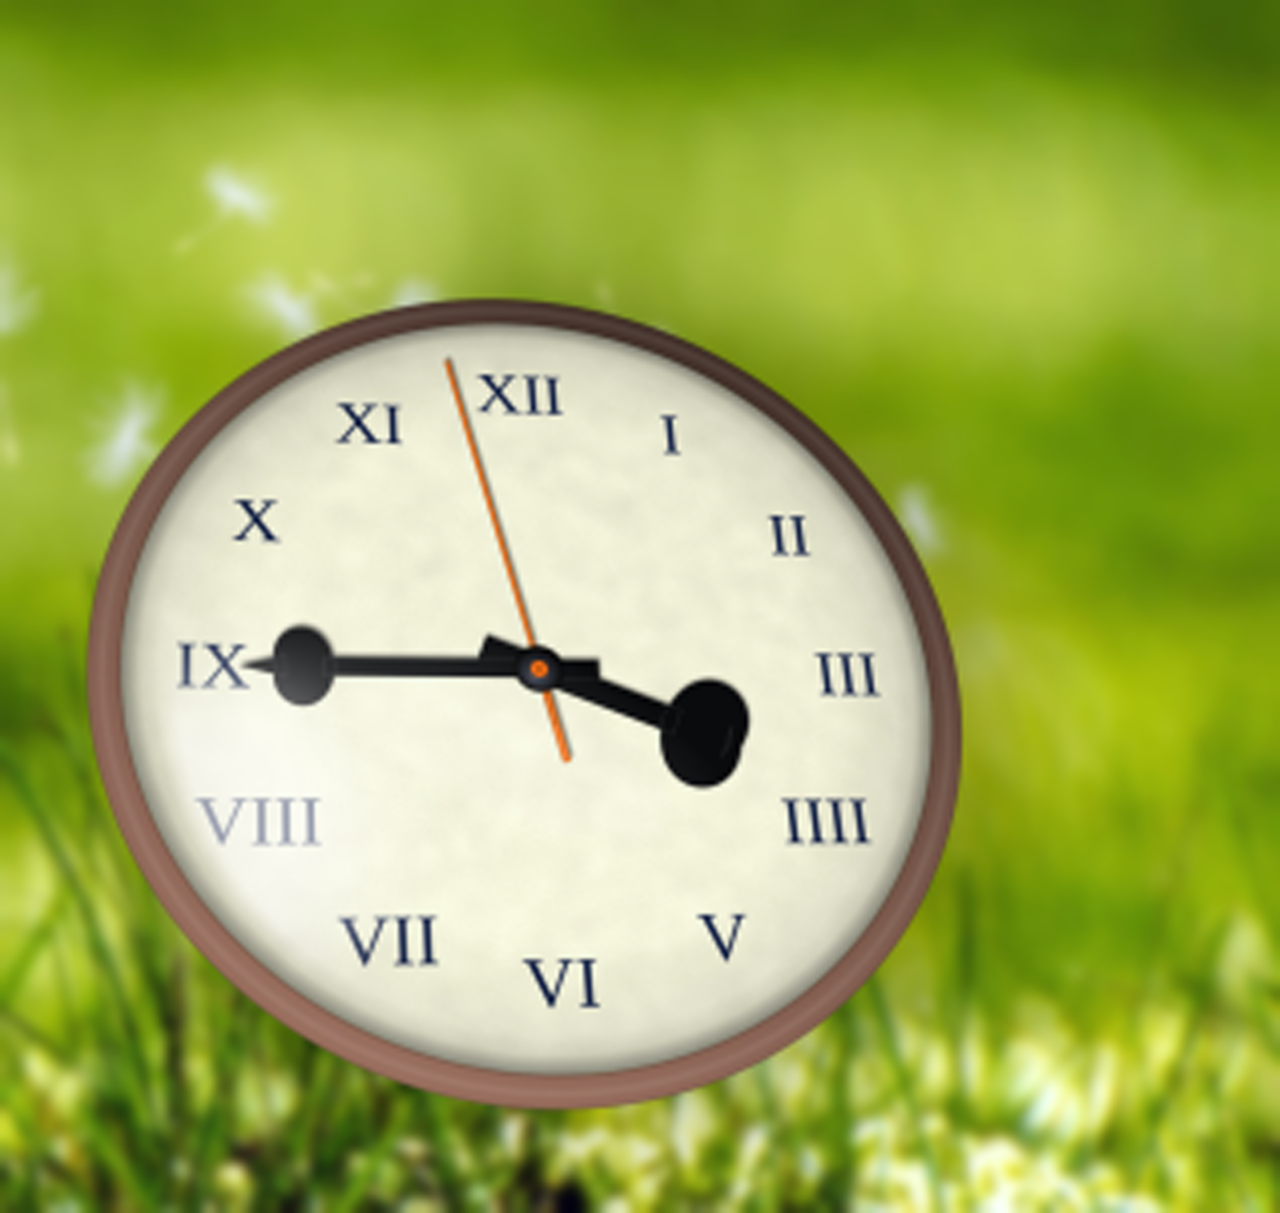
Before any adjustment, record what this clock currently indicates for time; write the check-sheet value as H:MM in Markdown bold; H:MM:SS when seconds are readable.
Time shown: **3:44:58**
